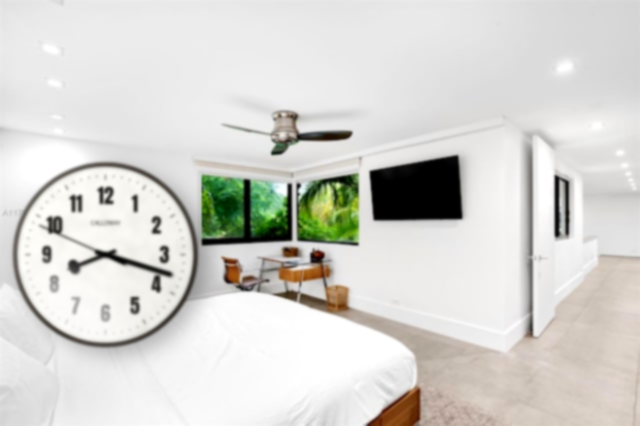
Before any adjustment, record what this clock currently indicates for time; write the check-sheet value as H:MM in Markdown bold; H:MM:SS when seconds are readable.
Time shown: **8:17:49**
